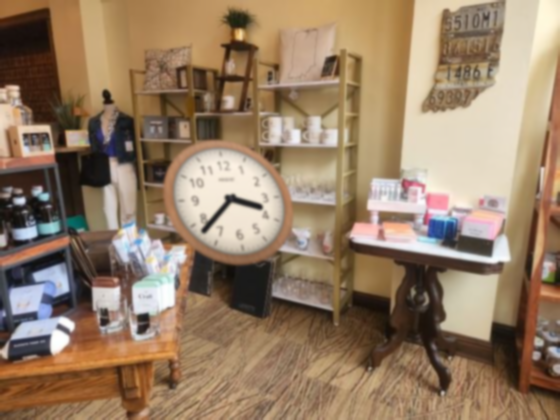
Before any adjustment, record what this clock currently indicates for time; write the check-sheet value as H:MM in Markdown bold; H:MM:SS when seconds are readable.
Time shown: **3:38**
